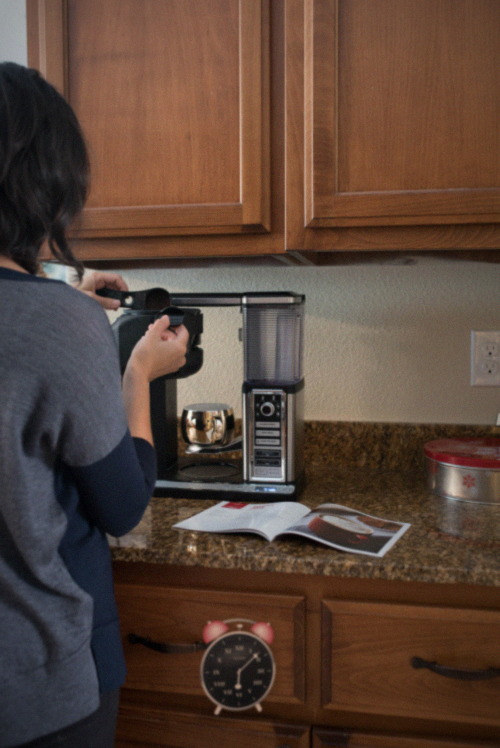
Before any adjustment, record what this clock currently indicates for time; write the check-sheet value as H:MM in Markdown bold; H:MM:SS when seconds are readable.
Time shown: **6:08**
